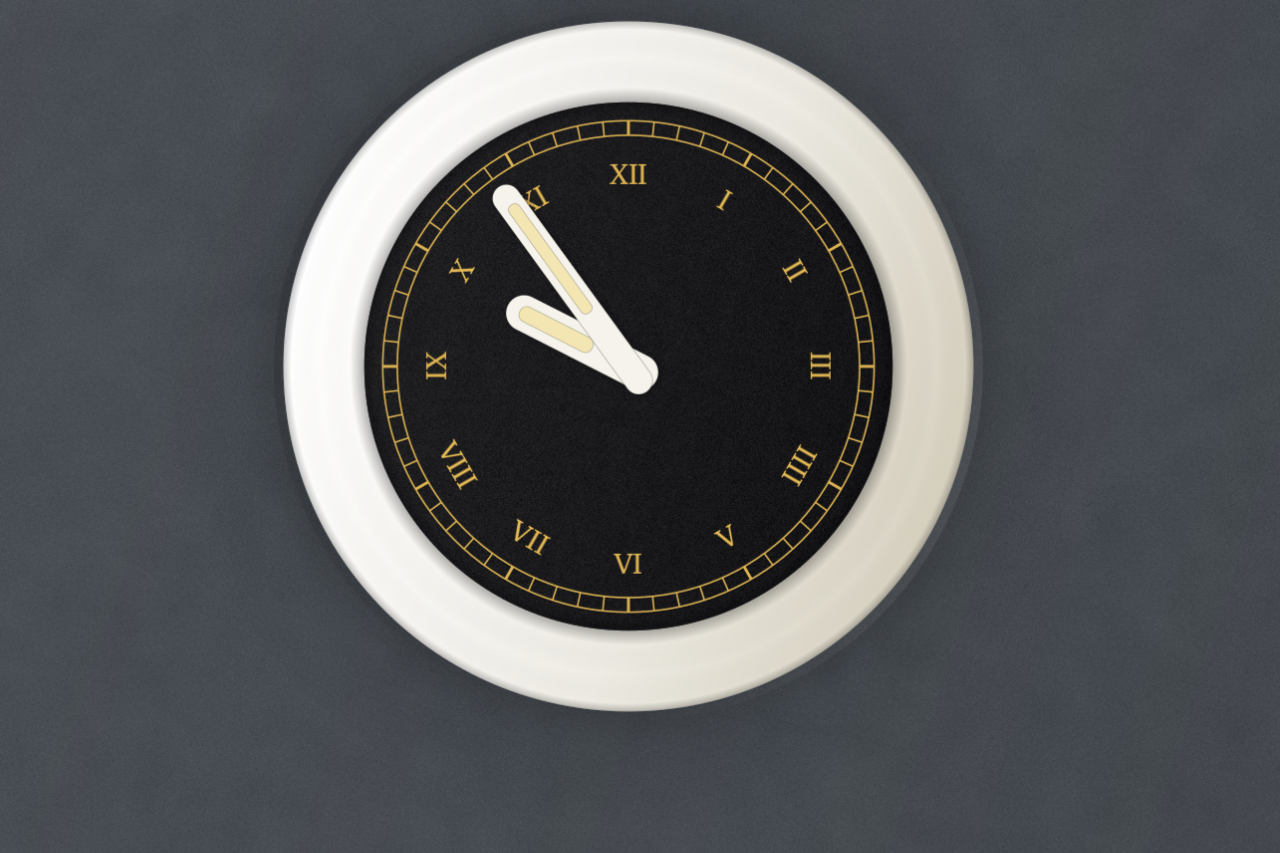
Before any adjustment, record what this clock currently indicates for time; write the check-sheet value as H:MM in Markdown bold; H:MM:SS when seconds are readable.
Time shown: **9:54**
